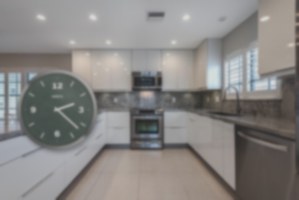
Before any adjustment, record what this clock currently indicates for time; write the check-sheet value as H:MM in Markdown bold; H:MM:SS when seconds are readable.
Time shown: **2:22**
